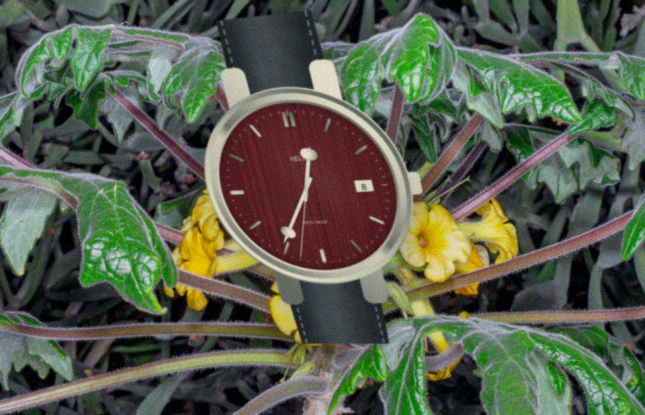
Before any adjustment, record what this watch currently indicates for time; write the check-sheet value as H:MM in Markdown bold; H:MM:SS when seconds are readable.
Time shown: **12:35:33**
